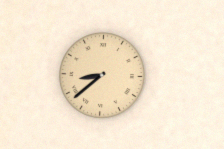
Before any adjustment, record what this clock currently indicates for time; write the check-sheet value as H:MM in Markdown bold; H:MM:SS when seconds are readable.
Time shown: **8:38**
